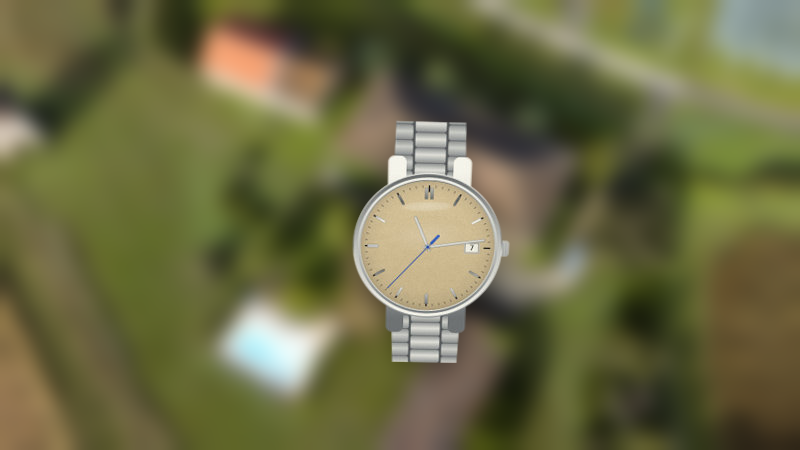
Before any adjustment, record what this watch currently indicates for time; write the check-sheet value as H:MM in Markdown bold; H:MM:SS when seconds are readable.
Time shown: **11:13:37**
